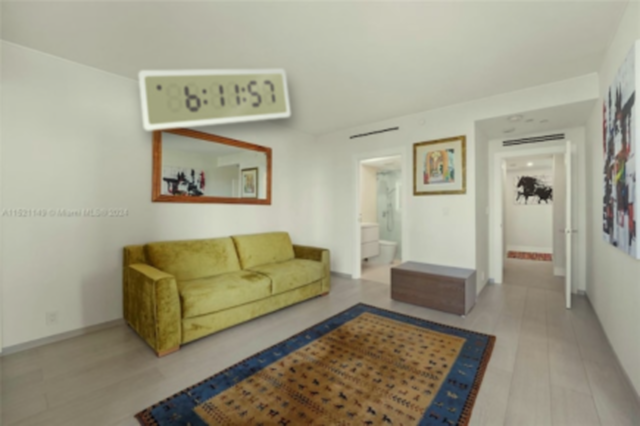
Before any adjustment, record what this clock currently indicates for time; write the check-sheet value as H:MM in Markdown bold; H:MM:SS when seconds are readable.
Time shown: **6:11:57**
